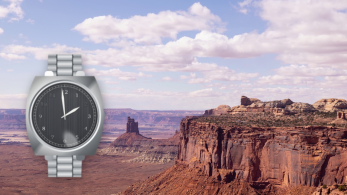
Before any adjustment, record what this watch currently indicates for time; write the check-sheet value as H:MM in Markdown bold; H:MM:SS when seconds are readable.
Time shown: **1:59**
